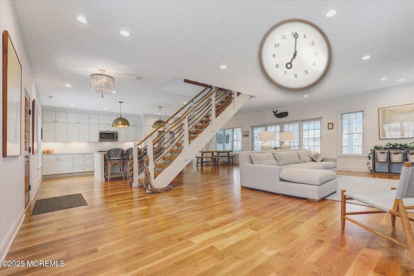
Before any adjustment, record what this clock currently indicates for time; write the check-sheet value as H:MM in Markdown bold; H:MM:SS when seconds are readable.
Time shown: **7:01**
